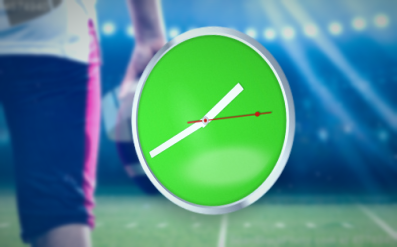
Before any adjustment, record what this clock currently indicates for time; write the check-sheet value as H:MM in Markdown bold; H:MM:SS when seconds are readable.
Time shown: **1:40:14**
